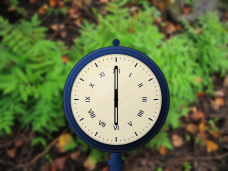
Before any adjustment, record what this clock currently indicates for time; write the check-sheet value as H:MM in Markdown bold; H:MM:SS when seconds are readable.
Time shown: **6:00**
